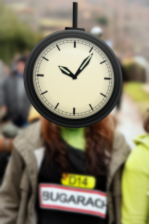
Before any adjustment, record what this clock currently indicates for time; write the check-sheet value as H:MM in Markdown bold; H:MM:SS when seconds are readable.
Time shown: **10:06**
